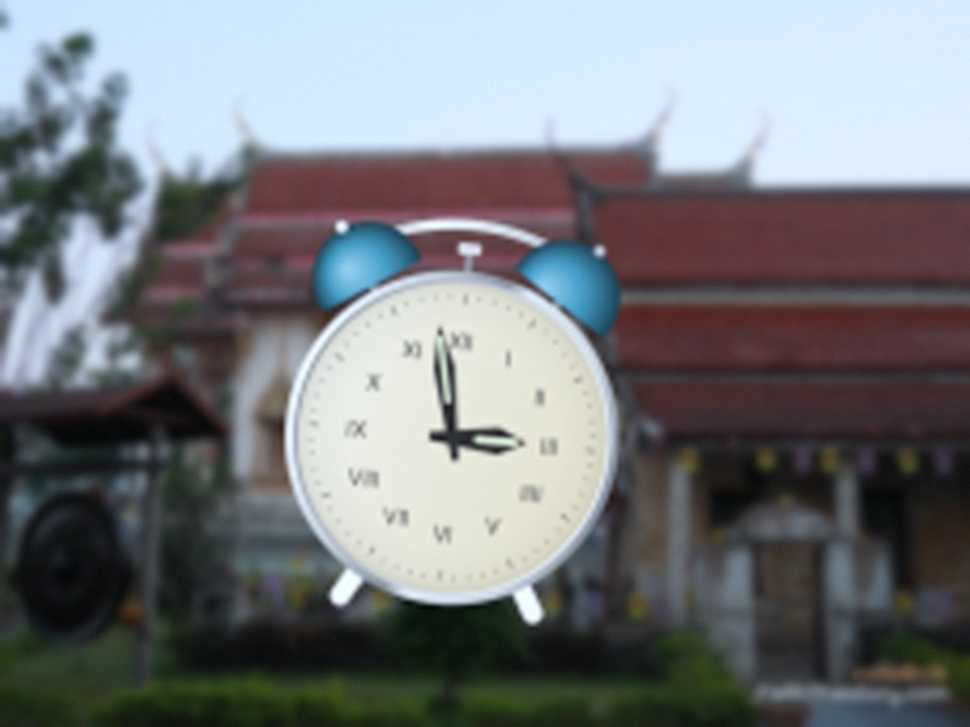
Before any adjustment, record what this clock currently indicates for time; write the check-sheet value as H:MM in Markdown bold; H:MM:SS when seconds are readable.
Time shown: **2:58**
